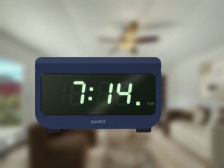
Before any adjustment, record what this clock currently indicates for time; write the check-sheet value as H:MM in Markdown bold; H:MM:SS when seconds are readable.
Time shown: **7:14**
